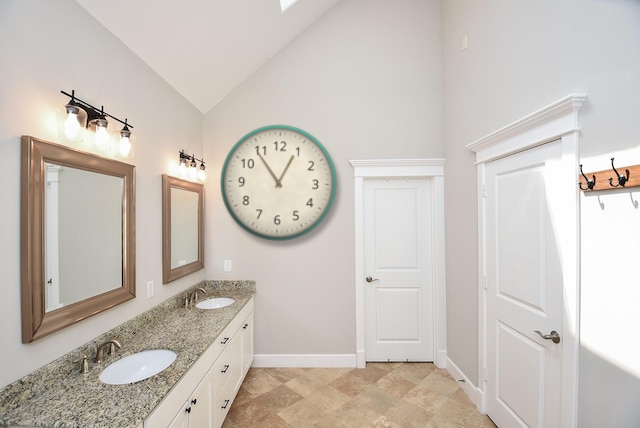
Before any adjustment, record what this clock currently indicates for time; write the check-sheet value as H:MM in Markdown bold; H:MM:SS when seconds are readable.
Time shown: **12:54**
